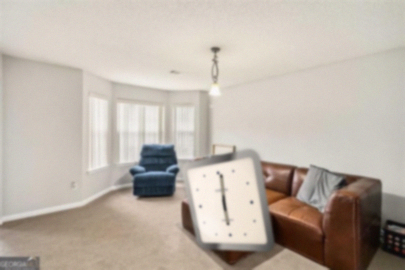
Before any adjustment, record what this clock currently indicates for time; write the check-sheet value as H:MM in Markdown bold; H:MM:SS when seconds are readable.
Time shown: **6:01**
